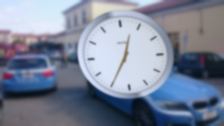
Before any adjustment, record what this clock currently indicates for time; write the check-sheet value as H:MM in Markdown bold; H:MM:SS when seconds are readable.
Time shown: **12:35**
